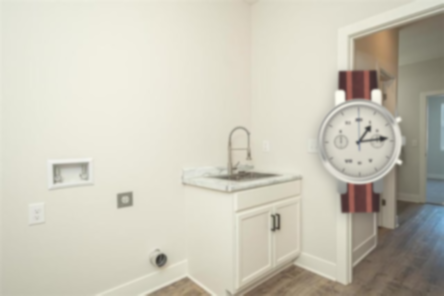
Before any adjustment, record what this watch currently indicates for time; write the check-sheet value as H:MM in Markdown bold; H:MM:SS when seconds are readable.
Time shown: **1:14**
